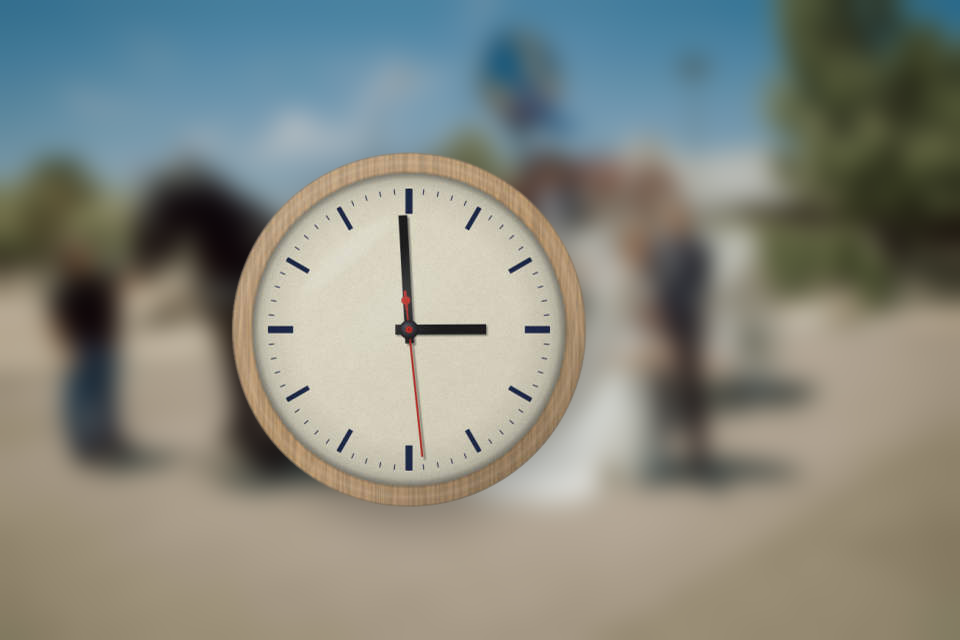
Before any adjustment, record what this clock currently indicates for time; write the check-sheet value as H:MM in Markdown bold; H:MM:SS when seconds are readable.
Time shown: **2:59:29**
